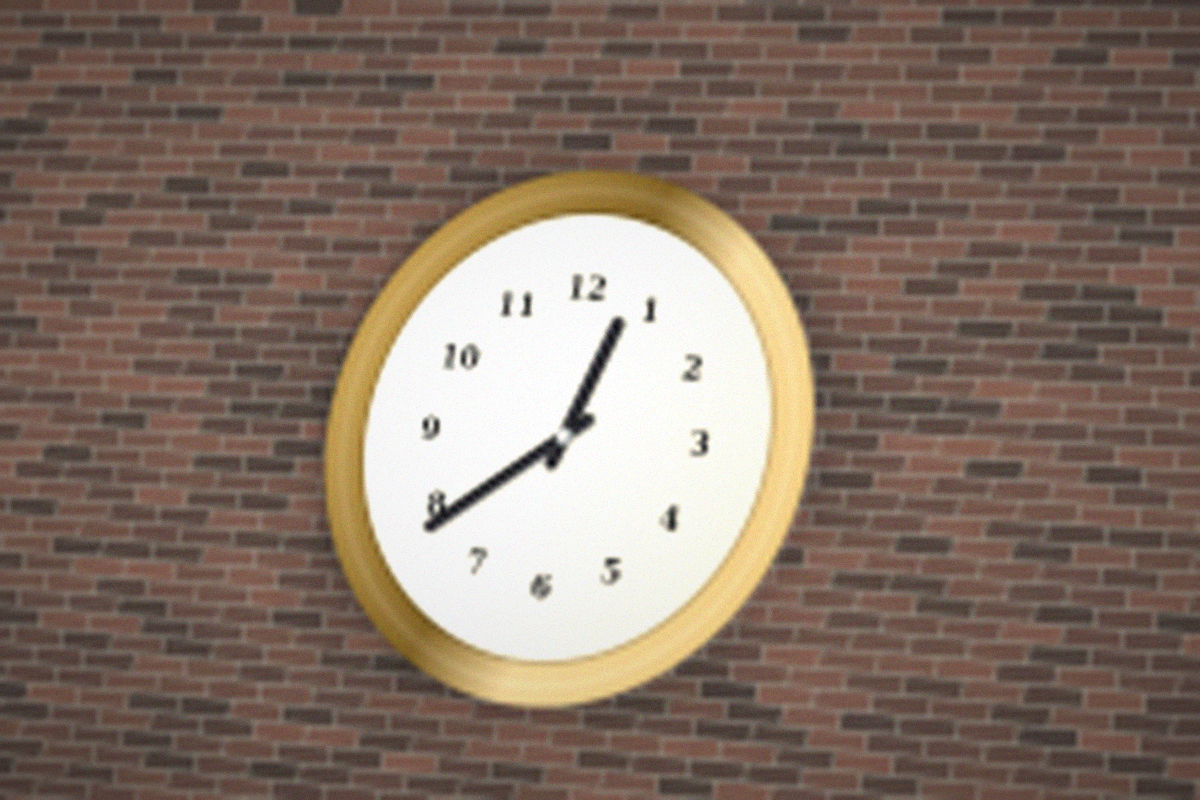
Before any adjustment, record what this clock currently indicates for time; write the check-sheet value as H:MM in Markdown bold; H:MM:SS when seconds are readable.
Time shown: **12:39**
